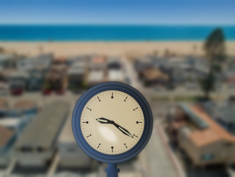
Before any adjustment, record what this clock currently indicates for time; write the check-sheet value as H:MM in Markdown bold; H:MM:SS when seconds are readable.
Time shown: **9:21**
